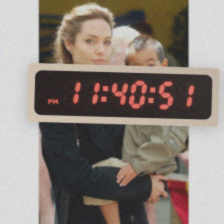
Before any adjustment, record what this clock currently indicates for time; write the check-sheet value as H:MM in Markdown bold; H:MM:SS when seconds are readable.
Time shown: **11:40:51**
